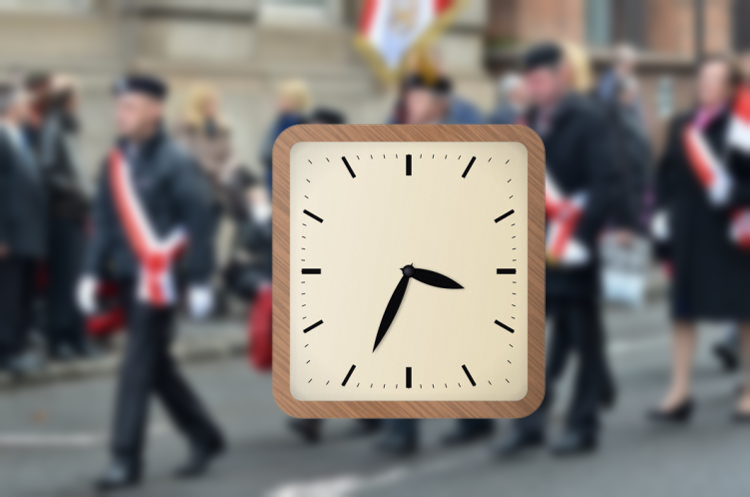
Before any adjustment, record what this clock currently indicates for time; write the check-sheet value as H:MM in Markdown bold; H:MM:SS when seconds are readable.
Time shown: **3:34**
